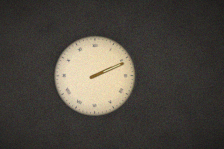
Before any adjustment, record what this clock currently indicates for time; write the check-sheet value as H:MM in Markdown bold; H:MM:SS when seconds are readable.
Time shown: **2:11**
